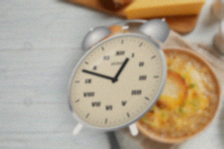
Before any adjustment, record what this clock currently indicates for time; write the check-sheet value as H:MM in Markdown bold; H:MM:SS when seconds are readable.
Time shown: **12:48**
